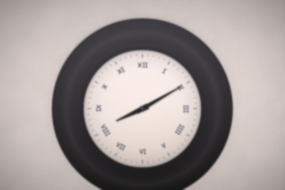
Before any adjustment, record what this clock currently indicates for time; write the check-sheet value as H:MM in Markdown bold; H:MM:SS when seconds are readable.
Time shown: **8:10**
